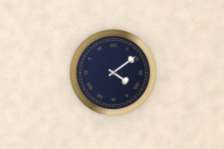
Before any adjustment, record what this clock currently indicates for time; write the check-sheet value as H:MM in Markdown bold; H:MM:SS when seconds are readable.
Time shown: **4:09**
